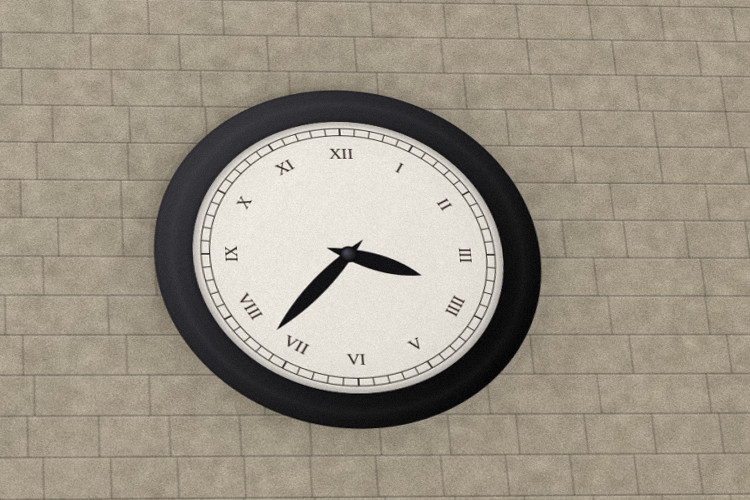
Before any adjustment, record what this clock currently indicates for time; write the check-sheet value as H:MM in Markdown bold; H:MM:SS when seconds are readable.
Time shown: **3:37**
